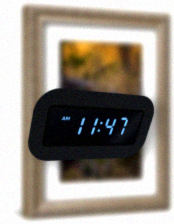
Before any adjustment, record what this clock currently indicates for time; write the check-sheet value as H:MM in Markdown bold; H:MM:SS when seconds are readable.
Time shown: **11:47**
